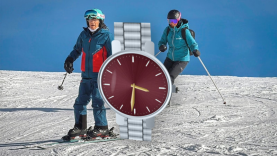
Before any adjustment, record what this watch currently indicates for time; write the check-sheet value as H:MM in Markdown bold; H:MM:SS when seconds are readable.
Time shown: **3:31**
